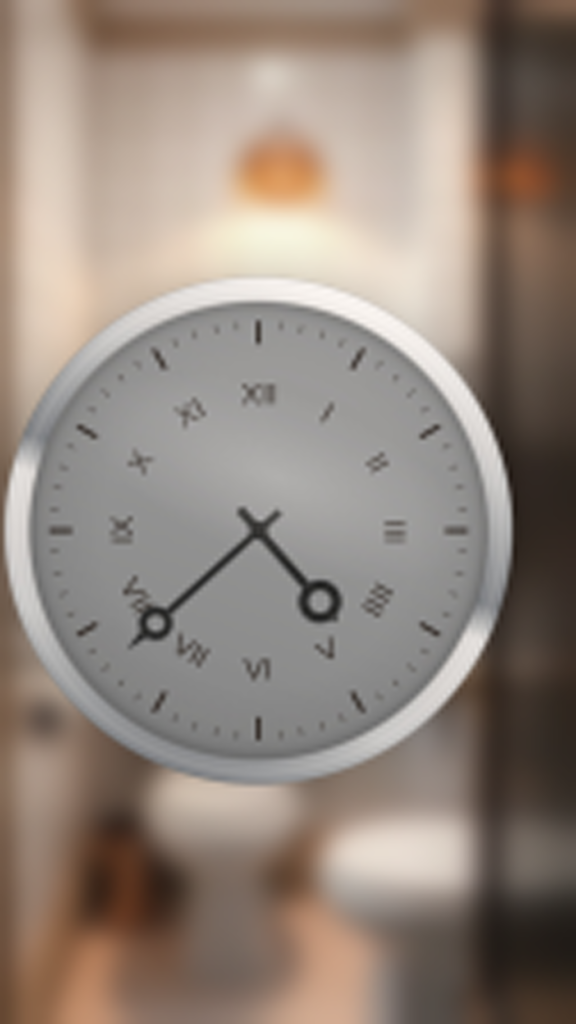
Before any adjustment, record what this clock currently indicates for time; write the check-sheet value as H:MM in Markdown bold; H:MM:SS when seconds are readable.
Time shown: **4:38**
